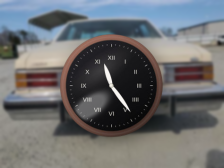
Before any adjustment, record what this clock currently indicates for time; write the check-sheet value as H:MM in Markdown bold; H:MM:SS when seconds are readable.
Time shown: **11:24**
